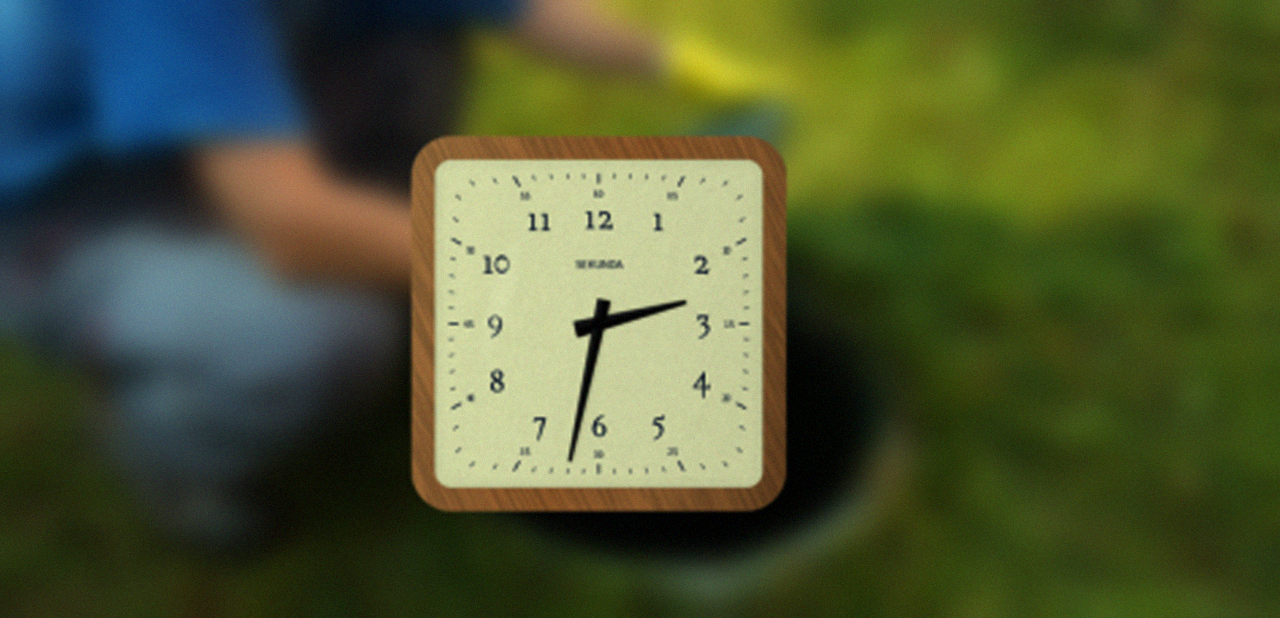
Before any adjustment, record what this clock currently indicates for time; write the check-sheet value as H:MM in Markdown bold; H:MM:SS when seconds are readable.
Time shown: **2:32**
